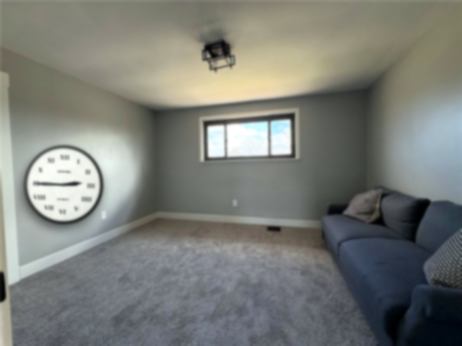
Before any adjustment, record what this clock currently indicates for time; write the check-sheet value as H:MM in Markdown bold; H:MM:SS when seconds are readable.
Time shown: **2:45**
